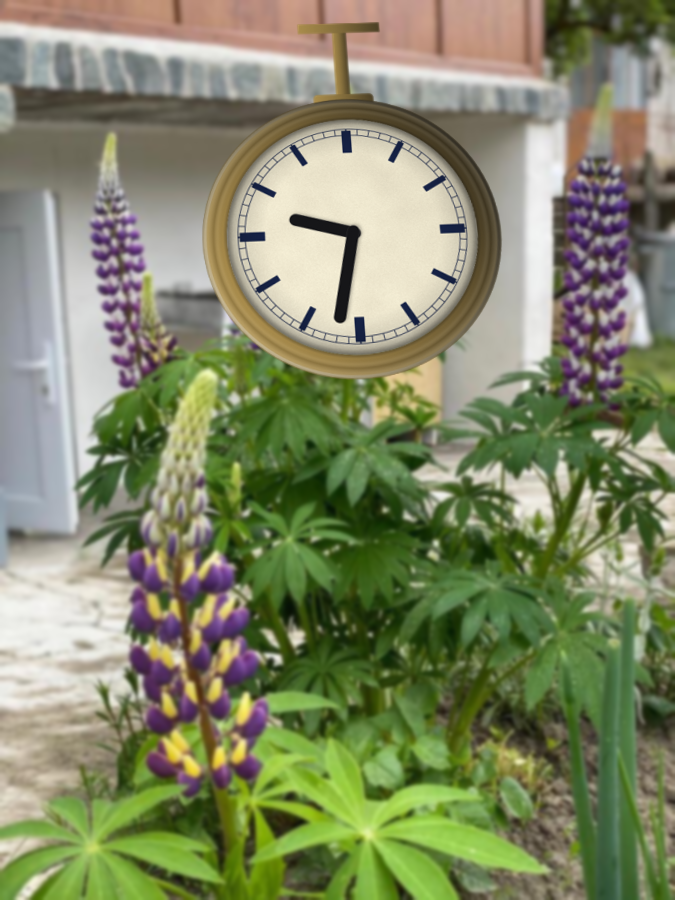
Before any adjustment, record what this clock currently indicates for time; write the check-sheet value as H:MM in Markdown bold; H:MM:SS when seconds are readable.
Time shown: **9:32**
